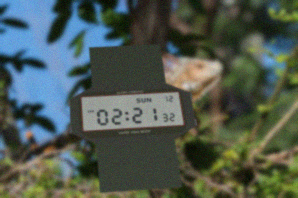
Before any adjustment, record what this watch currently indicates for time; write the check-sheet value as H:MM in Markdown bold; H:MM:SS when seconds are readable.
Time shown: **2:21**
